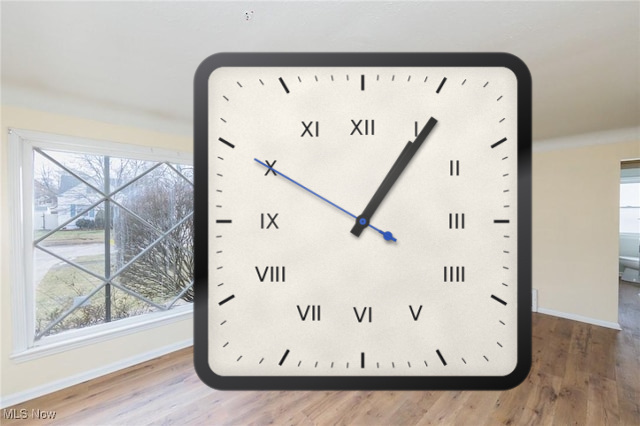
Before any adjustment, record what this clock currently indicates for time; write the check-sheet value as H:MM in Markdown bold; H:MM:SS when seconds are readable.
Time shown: **1:05:50**
